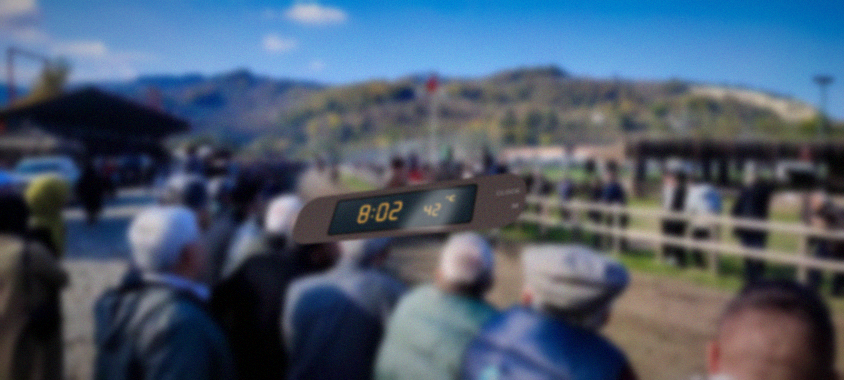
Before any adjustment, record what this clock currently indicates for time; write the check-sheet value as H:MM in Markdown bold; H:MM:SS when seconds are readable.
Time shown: **8:02**
